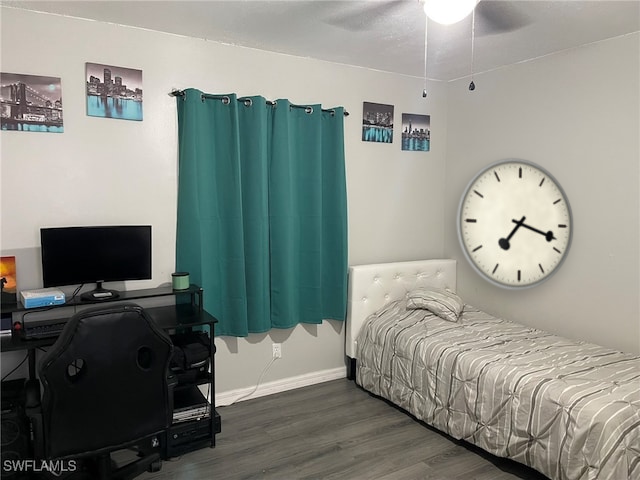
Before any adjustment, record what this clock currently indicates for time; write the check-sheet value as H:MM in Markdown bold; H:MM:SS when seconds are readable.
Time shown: **7:18**
